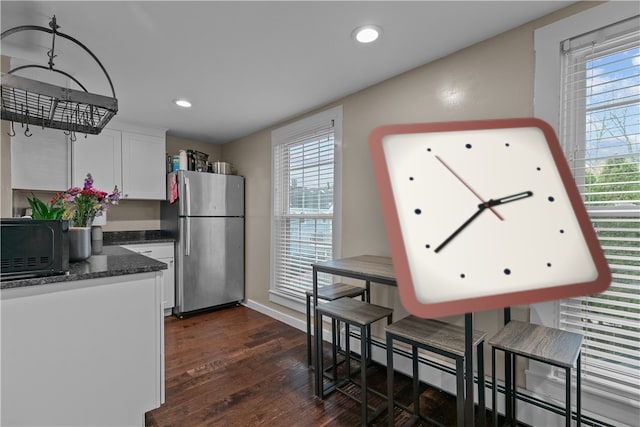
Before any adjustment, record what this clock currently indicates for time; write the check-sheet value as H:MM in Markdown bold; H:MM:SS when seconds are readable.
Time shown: **2:38:55**
